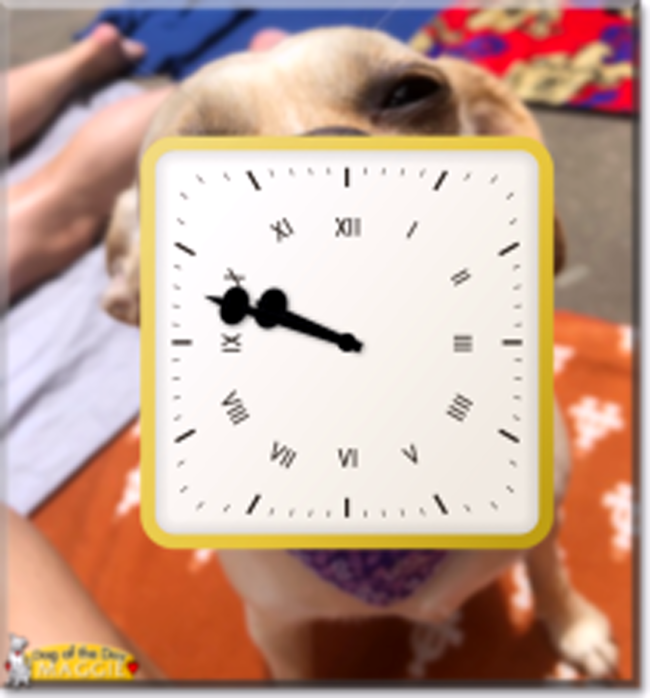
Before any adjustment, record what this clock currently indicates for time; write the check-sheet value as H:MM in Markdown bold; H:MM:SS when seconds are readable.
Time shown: **9:48**
